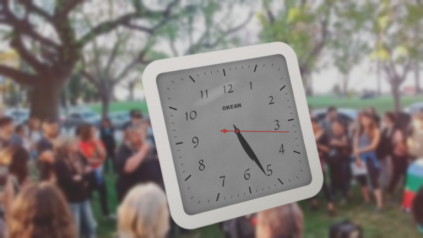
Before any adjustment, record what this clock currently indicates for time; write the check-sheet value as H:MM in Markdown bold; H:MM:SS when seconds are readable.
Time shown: **5:26:17**
